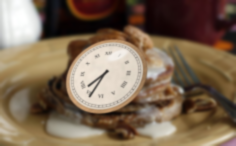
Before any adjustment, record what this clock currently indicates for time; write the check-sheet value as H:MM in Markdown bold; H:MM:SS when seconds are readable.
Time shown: **7:34**
